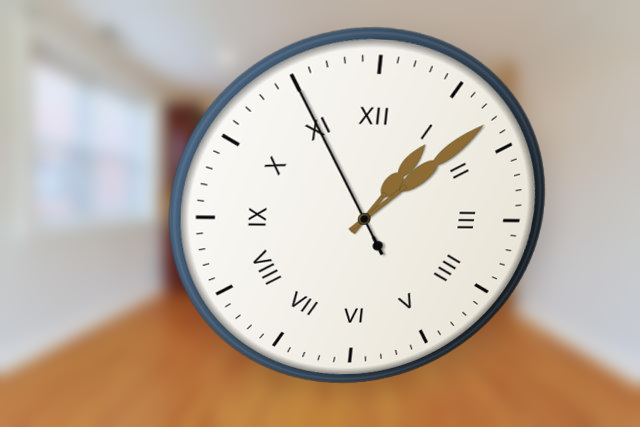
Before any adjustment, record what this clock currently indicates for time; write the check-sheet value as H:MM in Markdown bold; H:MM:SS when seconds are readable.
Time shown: **1:07:55**
